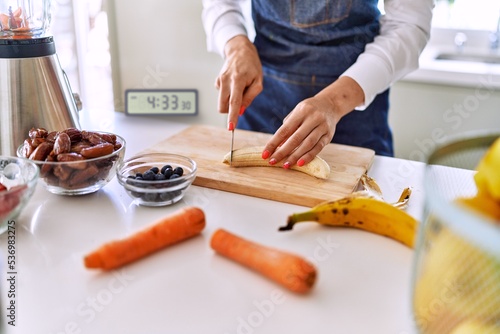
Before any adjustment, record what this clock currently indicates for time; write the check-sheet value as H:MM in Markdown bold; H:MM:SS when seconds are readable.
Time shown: **4:33**
